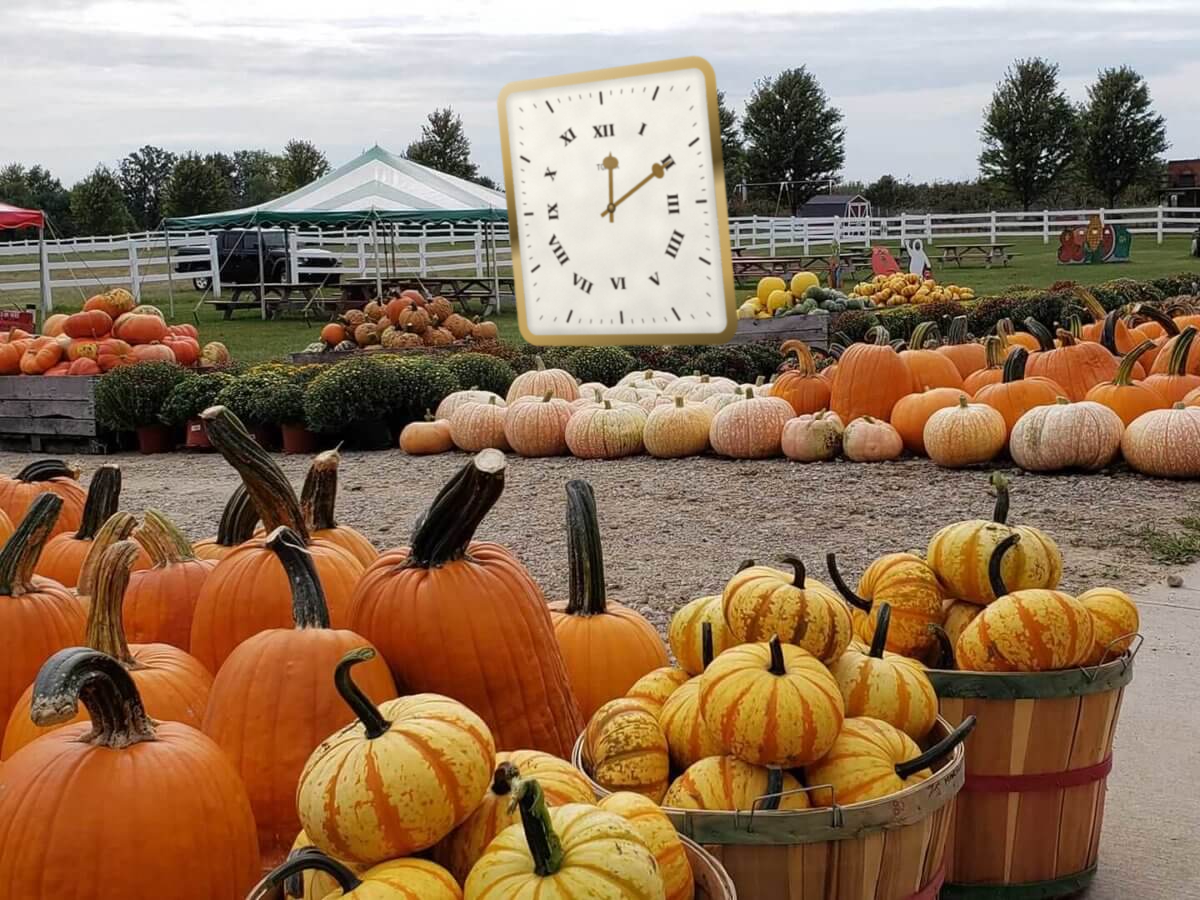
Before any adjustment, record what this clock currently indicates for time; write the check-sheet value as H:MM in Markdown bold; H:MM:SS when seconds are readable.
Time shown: **12:10**
